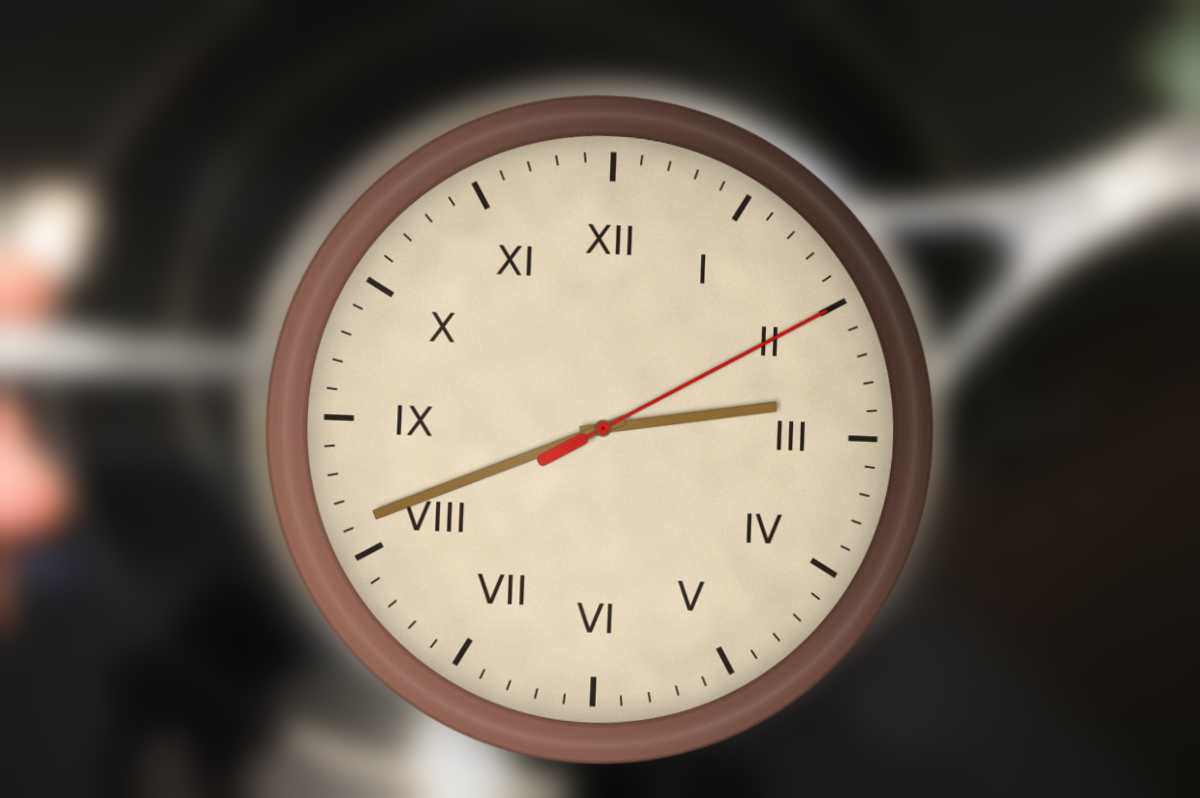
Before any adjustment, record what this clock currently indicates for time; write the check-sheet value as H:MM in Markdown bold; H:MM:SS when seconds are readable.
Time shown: **2:41:10**
